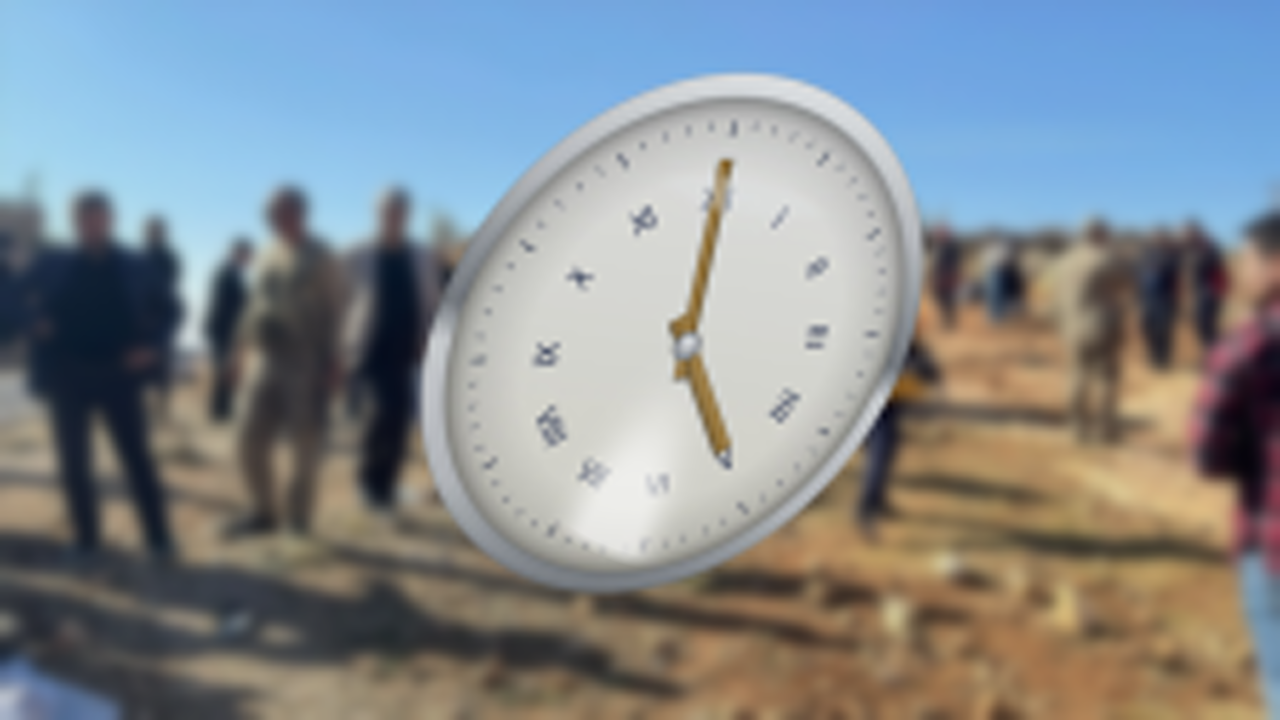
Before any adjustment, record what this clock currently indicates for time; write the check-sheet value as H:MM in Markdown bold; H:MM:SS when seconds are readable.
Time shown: **5:00**
